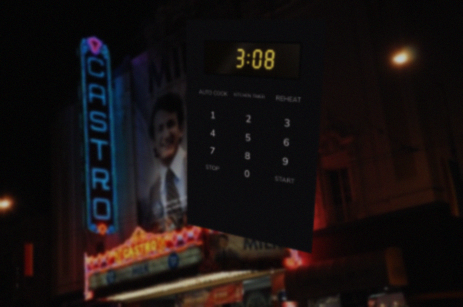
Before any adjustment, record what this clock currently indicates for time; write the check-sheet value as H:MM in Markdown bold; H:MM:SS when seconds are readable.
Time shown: **3:08**
